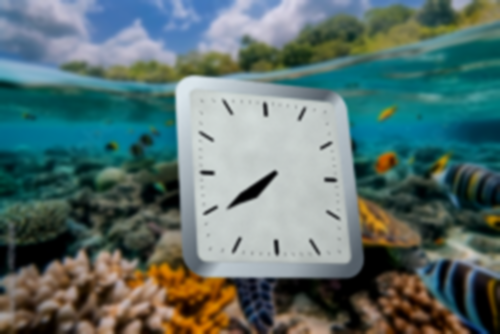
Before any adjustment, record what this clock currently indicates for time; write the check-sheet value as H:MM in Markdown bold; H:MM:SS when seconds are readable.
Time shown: **7:39**
